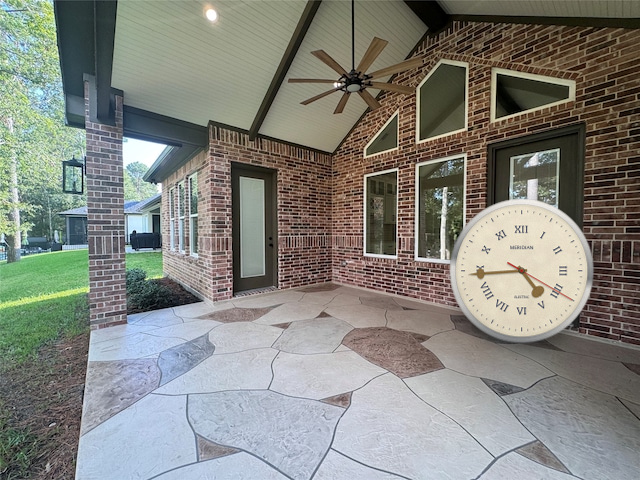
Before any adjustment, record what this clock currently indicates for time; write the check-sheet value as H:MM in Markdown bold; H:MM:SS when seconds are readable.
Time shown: **4:44:20**
